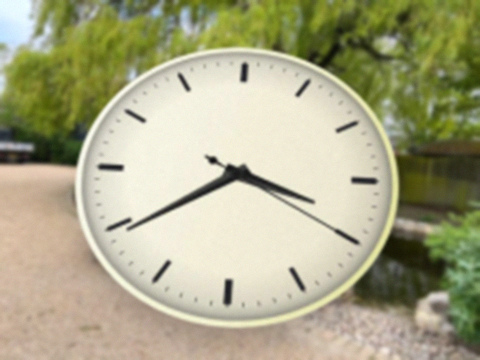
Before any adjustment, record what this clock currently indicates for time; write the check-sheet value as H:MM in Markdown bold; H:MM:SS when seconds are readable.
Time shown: **3:39:20**
